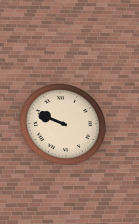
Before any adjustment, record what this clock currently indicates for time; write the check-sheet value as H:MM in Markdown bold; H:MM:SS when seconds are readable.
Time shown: **9:49**
